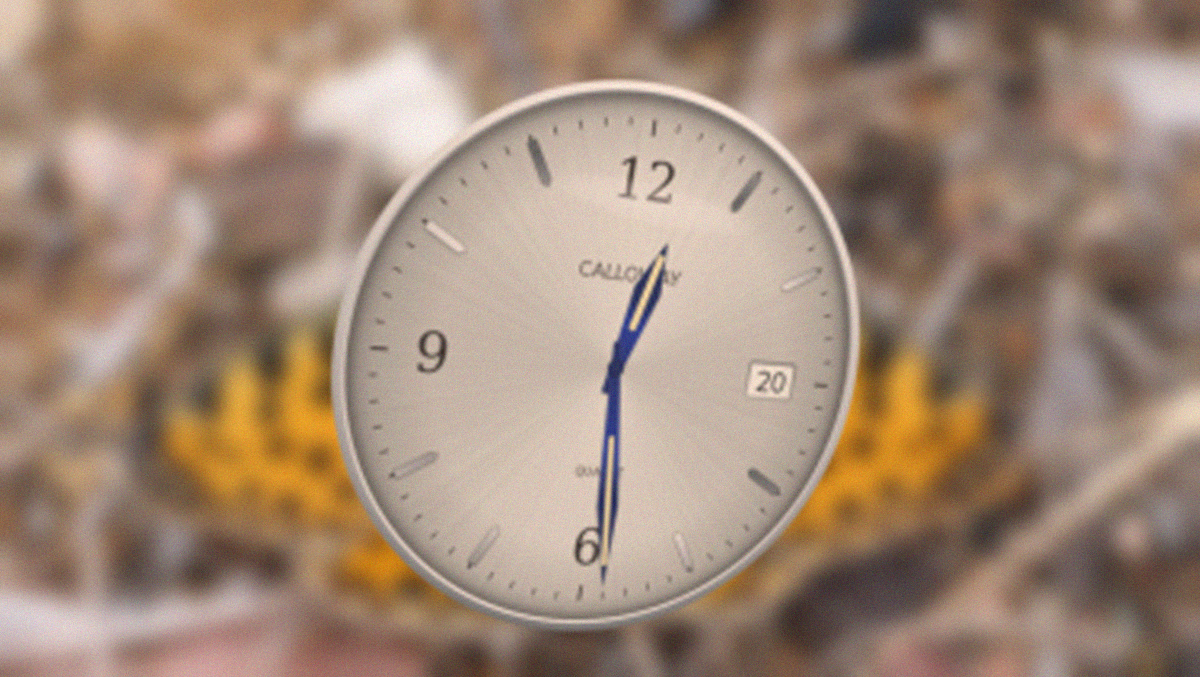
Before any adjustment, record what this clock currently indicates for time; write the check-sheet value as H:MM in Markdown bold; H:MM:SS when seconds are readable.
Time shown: **12:29**
